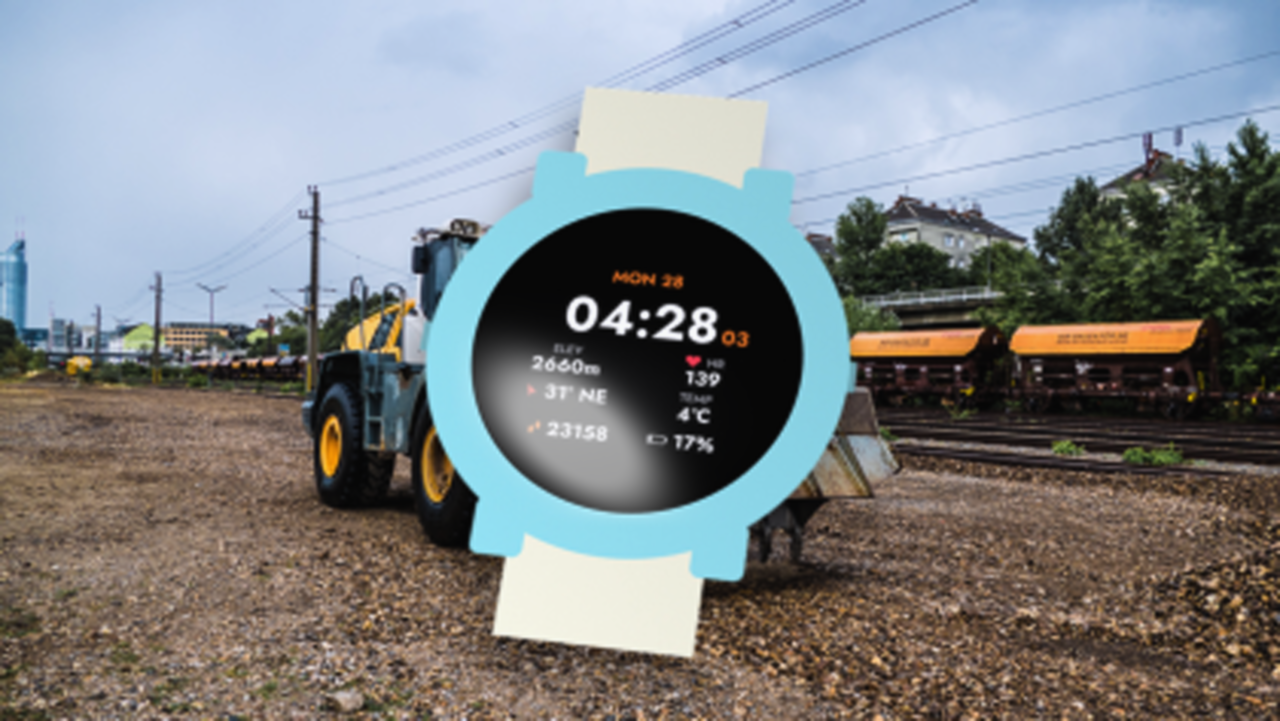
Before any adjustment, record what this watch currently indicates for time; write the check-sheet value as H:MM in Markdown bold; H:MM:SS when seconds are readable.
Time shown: **4:28**
